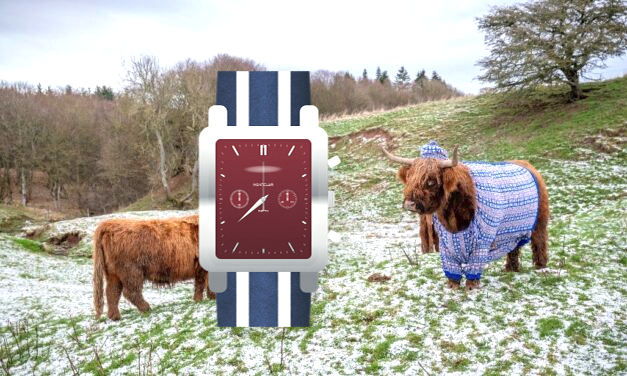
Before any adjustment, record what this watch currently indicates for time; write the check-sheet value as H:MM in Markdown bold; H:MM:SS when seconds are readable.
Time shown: **7:38**
